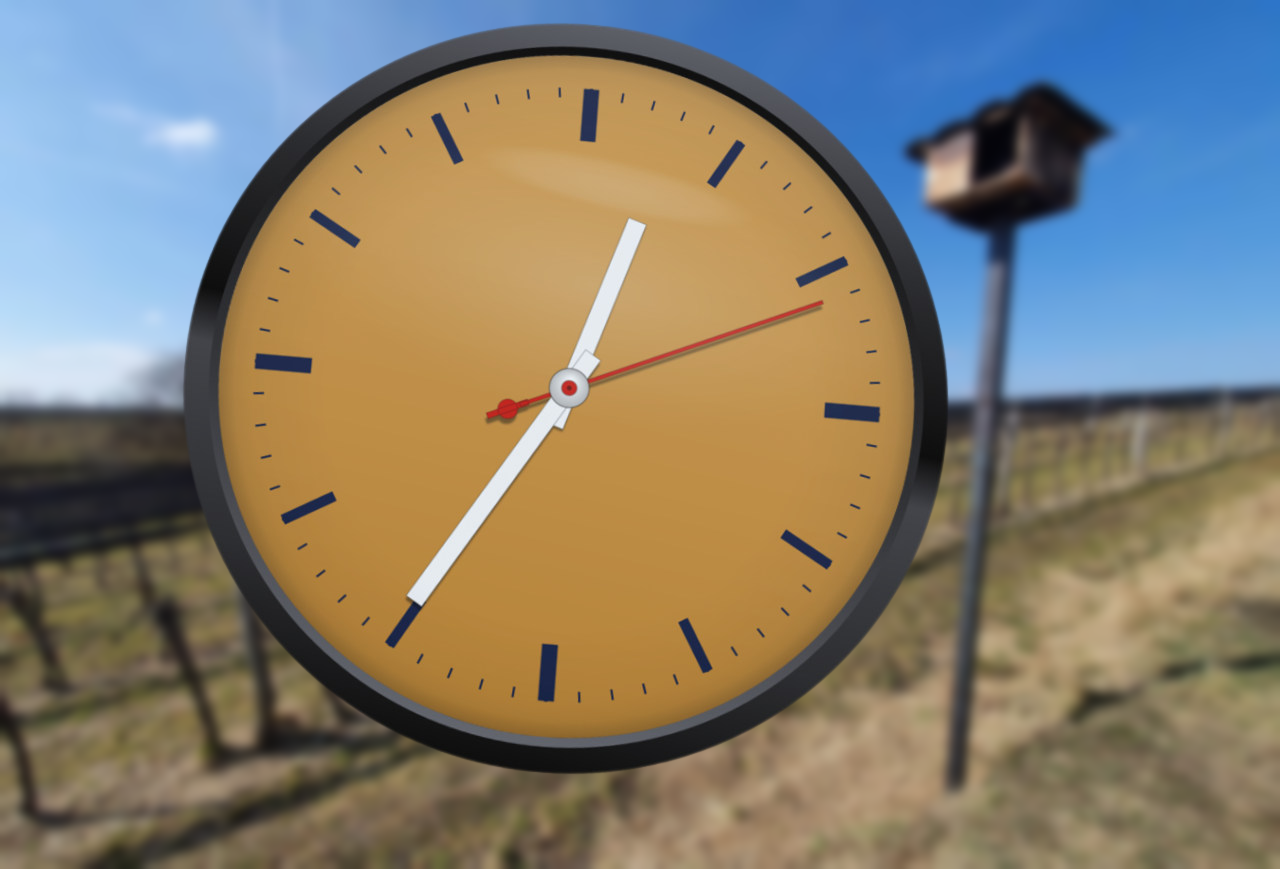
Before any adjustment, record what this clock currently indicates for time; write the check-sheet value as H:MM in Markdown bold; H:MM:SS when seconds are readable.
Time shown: **12:35:11**
